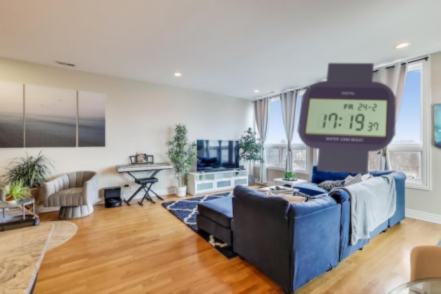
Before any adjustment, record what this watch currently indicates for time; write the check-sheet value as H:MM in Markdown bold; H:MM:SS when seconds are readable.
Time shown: **17:19**
